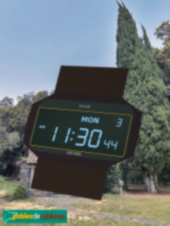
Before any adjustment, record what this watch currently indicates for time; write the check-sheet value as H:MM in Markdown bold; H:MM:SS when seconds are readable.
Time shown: **11:30**
